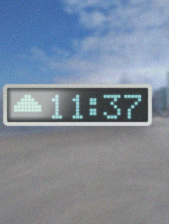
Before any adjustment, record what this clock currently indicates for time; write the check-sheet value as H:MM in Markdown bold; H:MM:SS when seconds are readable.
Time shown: **11:37**
